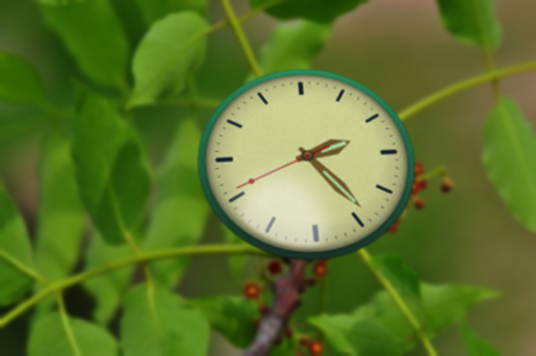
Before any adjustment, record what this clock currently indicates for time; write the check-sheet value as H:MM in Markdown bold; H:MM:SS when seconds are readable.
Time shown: **2:23:41**
